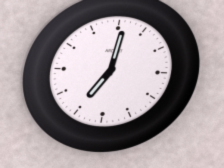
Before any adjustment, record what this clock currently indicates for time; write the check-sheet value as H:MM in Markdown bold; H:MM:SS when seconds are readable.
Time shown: **7:01**
